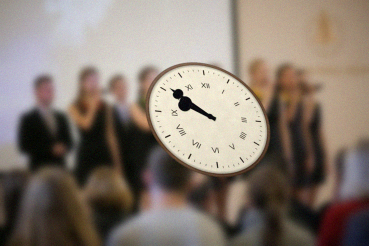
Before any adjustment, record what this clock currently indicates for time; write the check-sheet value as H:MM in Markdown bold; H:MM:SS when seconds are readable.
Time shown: **9:51**
